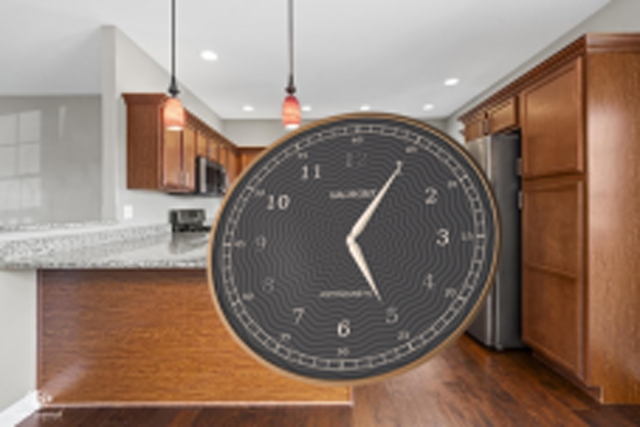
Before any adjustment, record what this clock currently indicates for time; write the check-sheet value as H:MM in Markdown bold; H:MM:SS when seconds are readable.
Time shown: **5:05**
